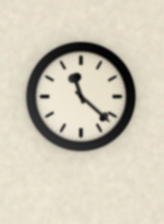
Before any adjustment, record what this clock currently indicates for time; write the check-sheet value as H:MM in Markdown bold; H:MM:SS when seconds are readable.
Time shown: **11:22**
